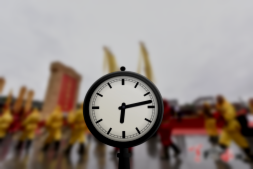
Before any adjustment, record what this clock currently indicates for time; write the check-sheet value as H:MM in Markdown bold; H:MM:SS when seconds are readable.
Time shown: **6:13**
